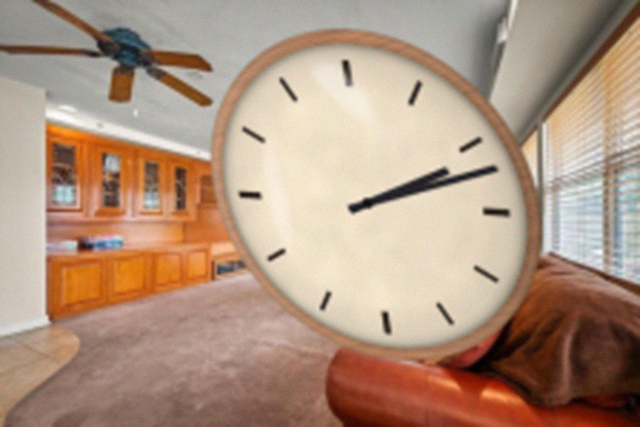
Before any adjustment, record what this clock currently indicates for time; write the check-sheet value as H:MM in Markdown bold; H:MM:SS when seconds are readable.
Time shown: **2:12**
